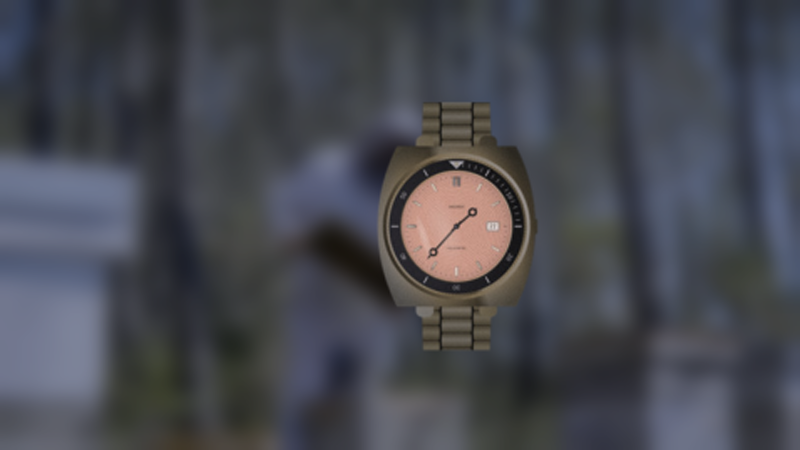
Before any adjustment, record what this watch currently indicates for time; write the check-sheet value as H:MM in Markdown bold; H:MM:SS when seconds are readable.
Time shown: **1:37**
